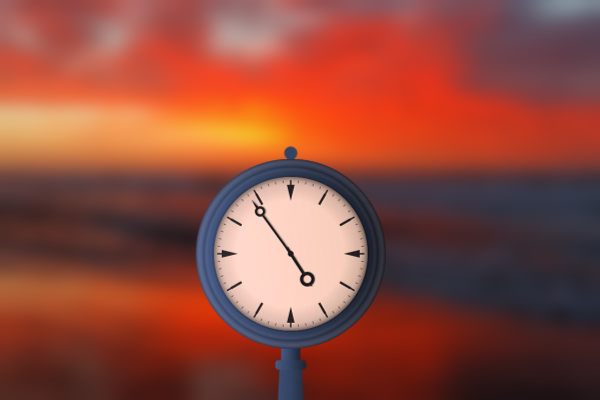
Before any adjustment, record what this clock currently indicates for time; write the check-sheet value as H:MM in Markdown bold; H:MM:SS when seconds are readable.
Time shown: **4:54**
